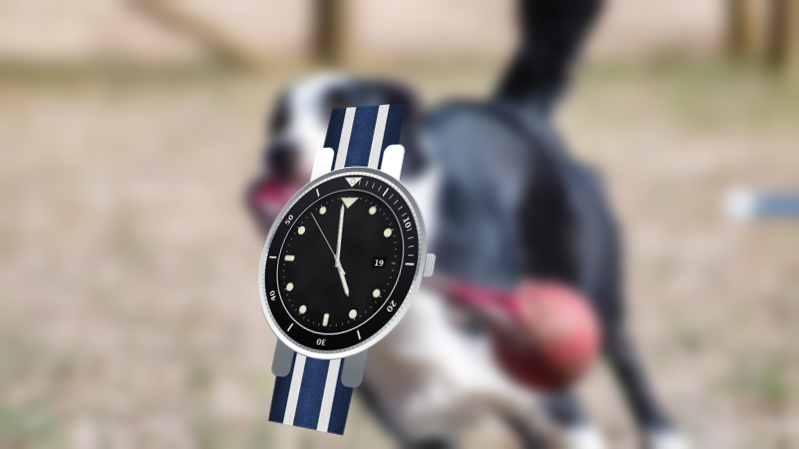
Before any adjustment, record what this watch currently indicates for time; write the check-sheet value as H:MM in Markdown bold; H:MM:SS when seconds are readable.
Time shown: **4:58:53**
